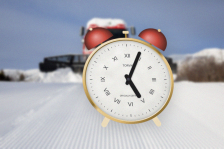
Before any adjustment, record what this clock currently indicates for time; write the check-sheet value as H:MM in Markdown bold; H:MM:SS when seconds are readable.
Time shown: **5:04**
